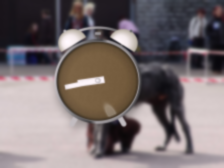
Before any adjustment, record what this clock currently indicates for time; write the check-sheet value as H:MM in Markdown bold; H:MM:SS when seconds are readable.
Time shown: **8:43**
